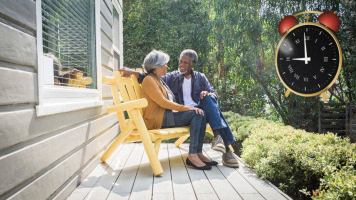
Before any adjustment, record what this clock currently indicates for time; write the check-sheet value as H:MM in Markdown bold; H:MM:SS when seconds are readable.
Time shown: **8:59**
